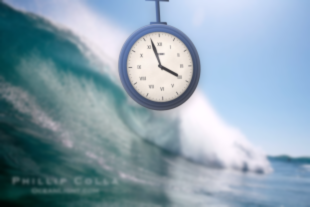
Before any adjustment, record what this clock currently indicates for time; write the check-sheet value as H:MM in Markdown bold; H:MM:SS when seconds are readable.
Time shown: **3:57**
